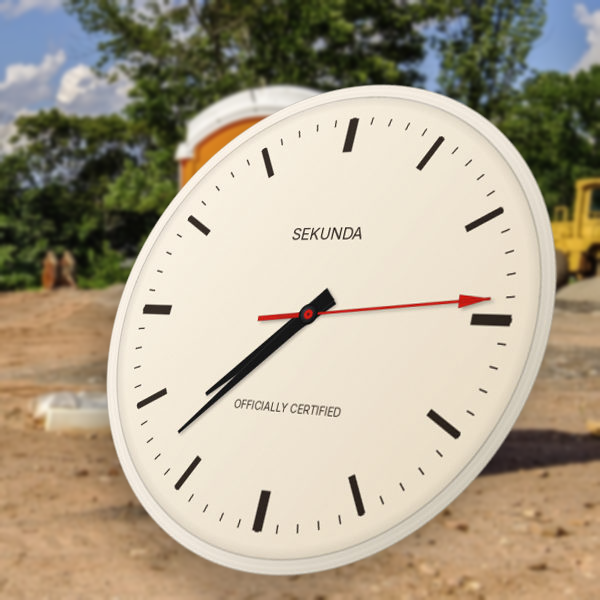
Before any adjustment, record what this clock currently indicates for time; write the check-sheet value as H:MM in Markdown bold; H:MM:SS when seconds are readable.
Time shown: **7:37:14**
